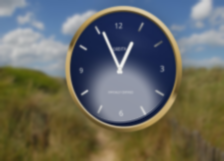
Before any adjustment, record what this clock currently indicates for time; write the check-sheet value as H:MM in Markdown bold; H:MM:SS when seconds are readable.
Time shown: **12:56**
